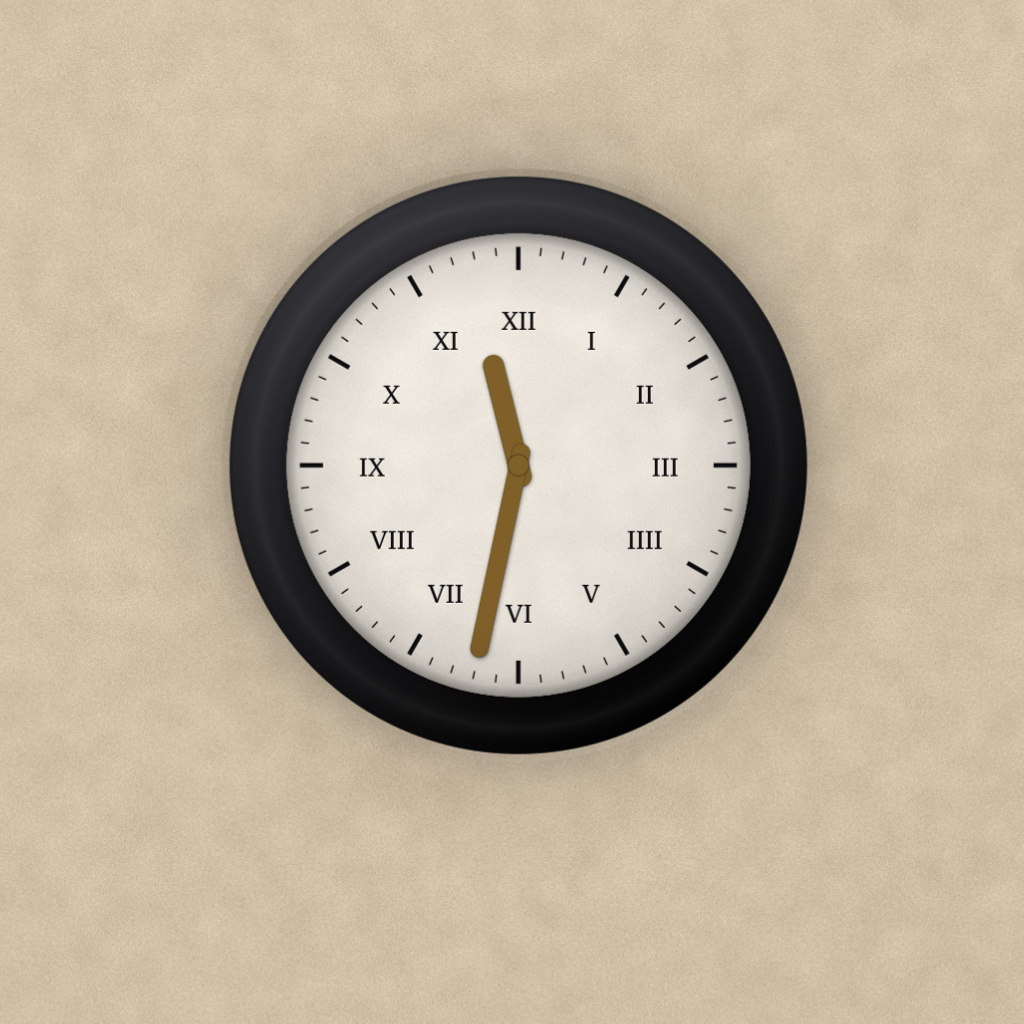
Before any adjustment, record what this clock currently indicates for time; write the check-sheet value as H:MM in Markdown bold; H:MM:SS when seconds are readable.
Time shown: **11:32**
